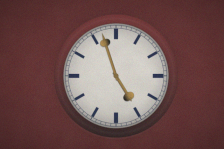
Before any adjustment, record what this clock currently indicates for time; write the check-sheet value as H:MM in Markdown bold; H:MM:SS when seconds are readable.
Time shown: **4:57**
